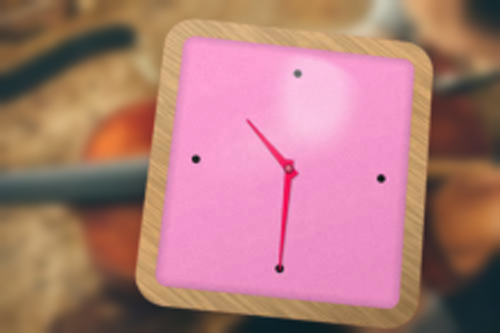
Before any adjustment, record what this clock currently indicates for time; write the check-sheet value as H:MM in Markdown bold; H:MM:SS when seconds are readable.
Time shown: **10:30**
